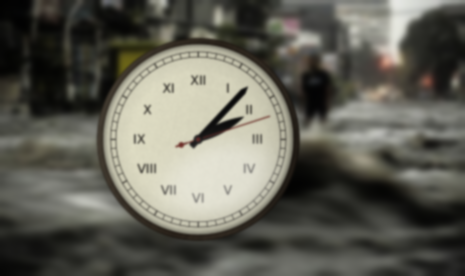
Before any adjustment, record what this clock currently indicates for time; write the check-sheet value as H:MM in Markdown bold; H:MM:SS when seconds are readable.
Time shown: **2:07:12**
